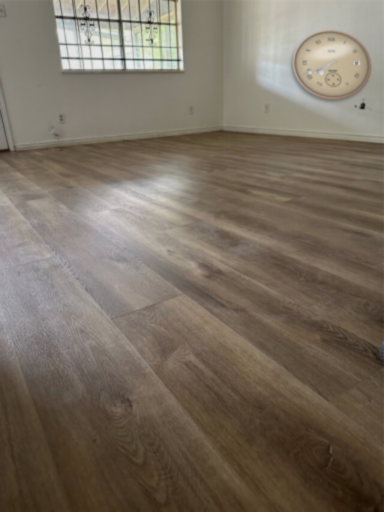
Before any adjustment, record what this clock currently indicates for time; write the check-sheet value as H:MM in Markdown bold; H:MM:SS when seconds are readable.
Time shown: **7:41**
